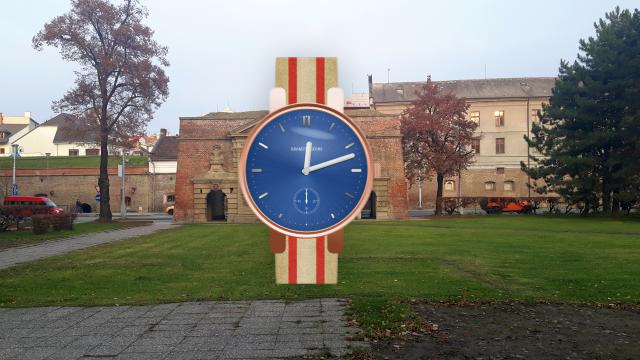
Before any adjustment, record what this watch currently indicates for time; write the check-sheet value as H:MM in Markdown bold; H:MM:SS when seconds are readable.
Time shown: **12:12**
